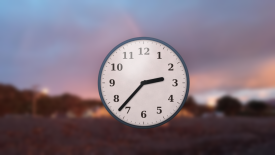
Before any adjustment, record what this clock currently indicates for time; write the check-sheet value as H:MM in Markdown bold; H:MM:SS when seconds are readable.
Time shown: **2:37**
